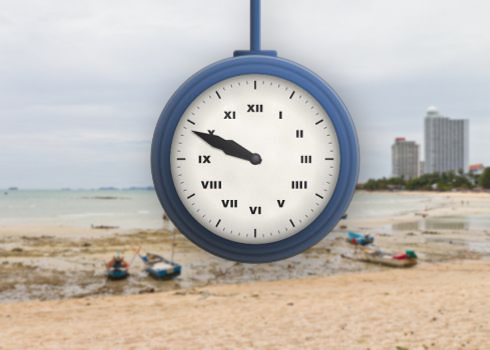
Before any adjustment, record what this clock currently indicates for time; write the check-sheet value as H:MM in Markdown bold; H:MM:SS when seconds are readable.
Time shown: **9:49**
